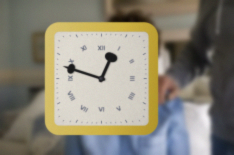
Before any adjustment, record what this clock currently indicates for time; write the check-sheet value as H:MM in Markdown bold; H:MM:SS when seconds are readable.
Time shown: **12:48**
